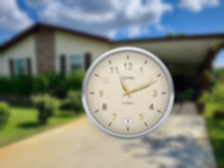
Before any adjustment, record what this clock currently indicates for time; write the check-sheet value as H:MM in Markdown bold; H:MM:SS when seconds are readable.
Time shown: **11:11**
